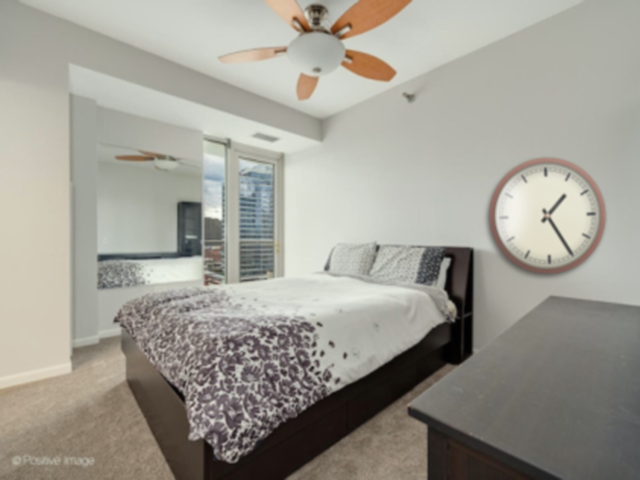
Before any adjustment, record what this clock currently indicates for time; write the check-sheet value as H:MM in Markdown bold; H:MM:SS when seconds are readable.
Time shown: **1:25**
